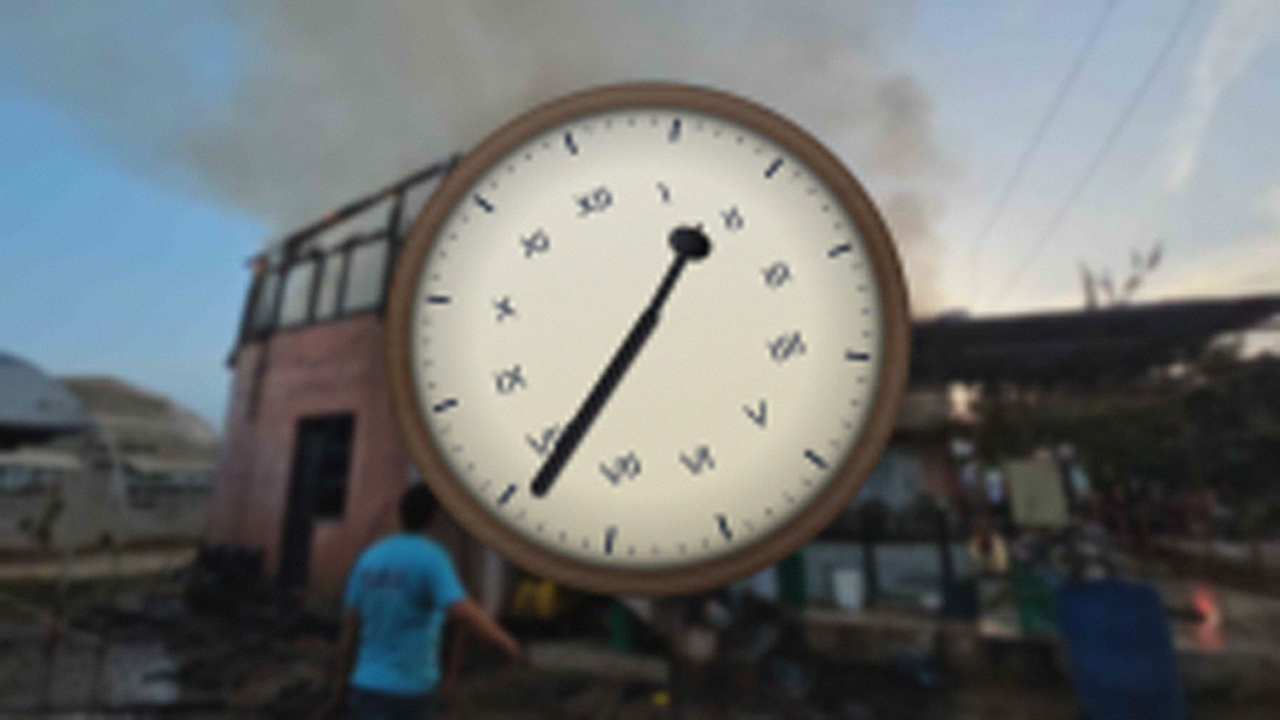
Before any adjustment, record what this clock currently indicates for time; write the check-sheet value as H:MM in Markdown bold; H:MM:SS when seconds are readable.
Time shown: **1:39**
